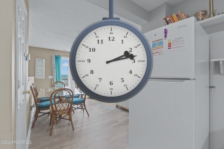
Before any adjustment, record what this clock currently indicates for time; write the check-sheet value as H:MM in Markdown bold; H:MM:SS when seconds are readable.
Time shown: **2:13**
